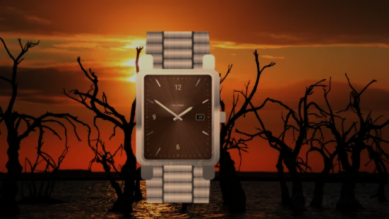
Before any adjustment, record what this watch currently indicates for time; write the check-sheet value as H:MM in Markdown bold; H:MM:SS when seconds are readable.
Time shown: **1:51**
